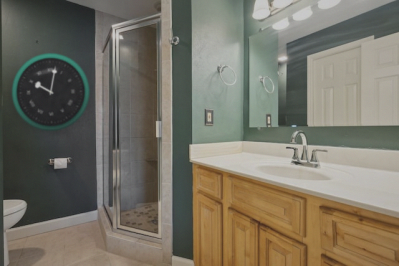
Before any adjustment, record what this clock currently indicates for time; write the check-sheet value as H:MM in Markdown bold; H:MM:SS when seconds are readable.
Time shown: **10:02**
